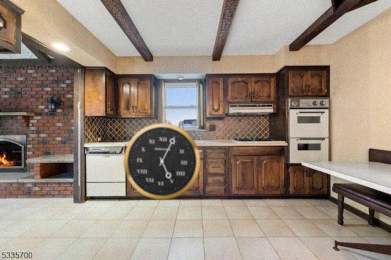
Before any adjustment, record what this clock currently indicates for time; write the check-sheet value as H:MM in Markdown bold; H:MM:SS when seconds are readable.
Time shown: **5:04**
